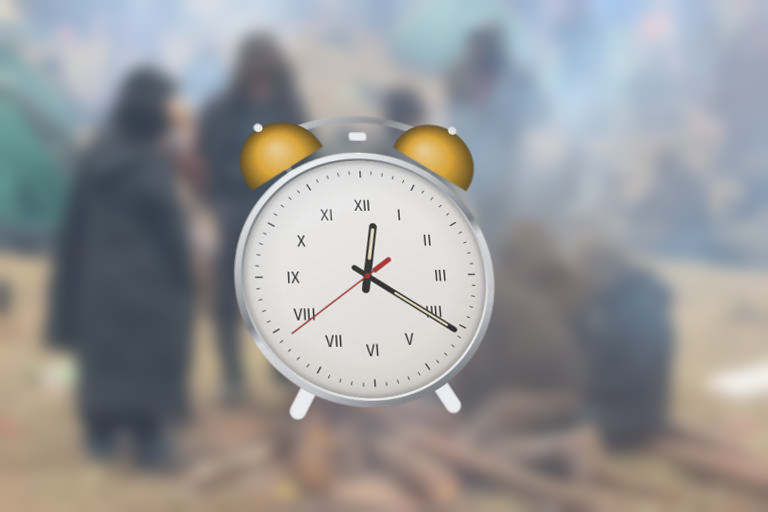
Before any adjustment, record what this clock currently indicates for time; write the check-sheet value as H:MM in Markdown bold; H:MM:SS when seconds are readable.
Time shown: **12:20:39**
